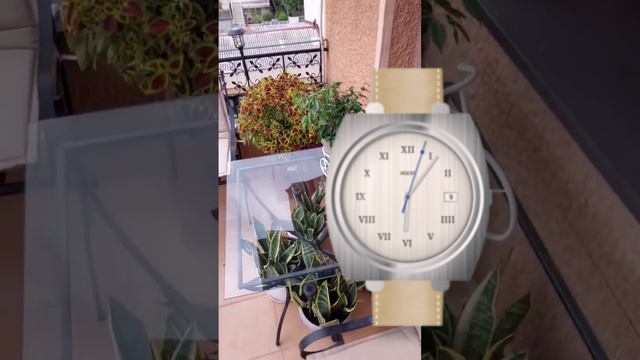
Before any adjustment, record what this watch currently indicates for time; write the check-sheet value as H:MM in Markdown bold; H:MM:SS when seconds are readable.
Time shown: **6:06:03**
